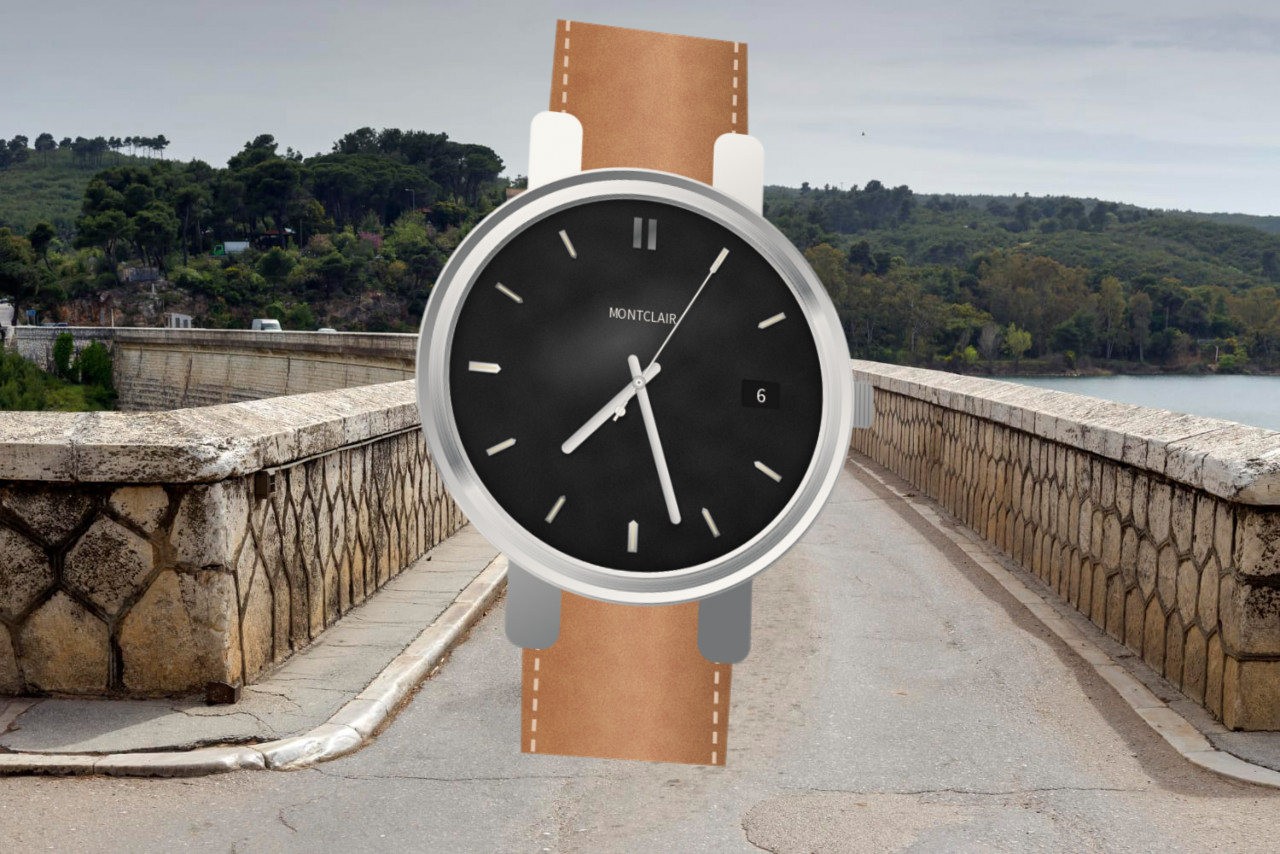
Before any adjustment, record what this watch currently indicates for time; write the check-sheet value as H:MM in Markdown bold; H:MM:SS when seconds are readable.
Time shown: **7:27:05**
